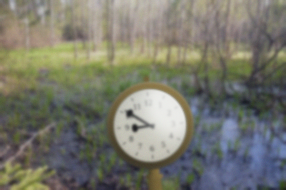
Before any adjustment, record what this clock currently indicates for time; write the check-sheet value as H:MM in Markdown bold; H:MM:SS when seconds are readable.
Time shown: **8:51**
